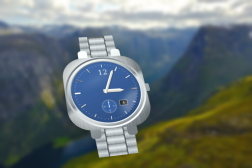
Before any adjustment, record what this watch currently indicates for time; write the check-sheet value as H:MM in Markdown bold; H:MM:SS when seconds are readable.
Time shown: **3:04**
